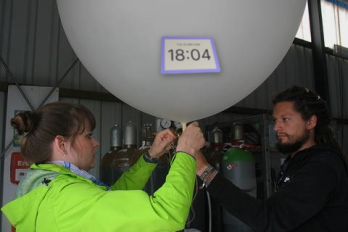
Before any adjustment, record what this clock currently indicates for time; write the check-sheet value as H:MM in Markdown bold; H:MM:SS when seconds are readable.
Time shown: **18:04**
